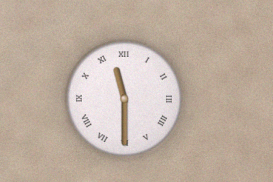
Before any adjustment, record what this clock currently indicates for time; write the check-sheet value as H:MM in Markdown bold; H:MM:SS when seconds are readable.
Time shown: **11:30**
